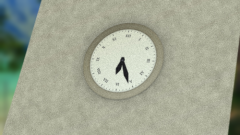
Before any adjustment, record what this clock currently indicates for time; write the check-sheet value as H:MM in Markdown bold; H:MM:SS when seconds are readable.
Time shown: **6:26**
